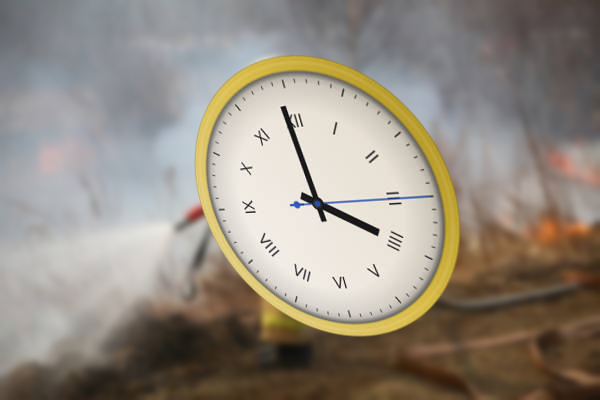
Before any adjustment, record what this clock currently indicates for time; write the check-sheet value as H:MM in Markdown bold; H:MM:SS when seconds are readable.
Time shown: **3:59:15**
